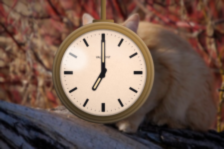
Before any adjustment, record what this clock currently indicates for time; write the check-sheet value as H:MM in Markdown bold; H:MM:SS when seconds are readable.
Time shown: **7:00**
